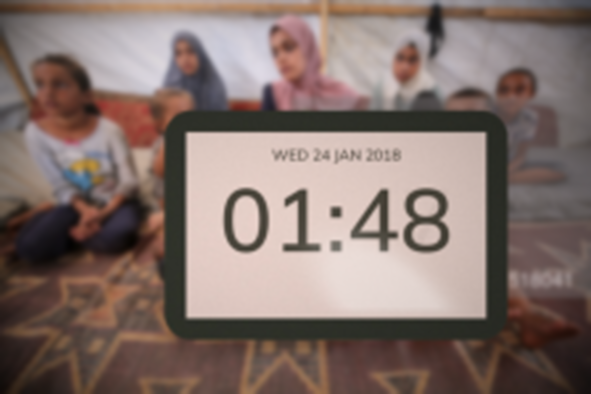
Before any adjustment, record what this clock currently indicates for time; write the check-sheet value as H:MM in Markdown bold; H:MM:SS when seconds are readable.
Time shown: **1:48**
